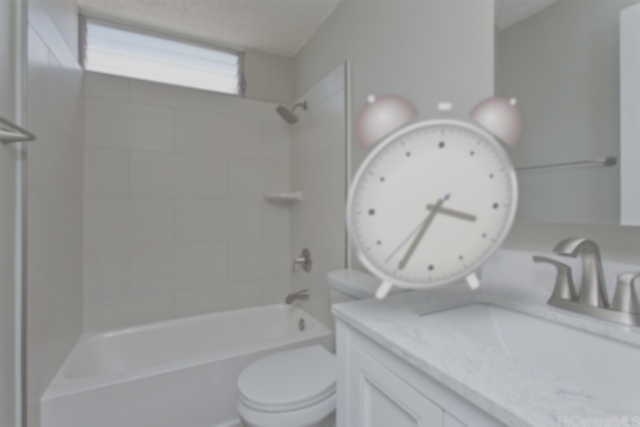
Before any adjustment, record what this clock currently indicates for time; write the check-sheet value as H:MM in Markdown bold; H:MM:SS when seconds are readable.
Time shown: **3:34:37**
